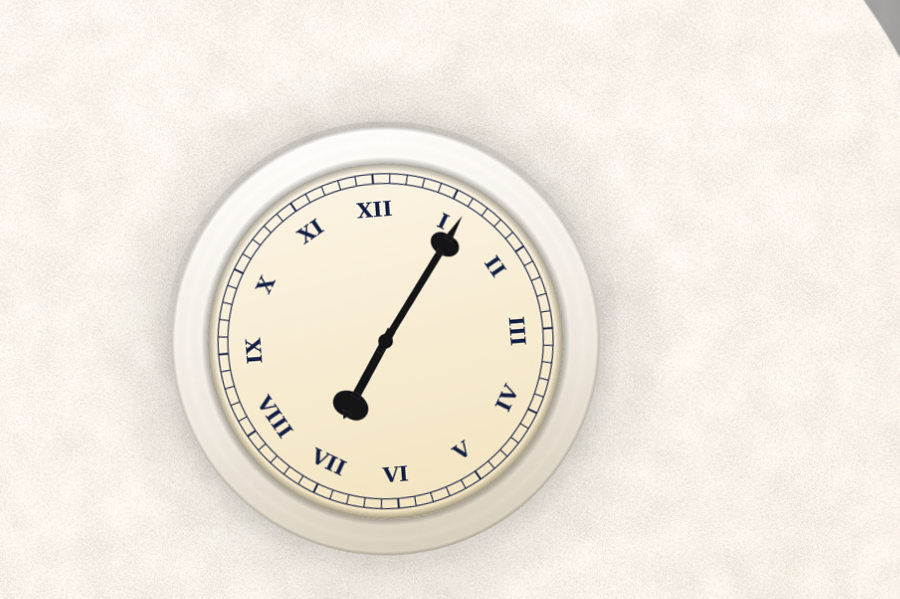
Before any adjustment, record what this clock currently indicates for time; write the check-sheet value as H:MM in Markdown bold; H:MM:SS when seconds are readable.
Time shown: **7:06**
